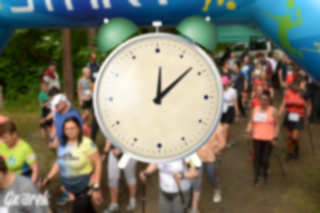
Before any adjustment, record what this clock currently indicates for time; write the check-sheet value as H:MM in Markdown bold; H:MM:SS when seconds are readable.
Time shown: **12:08**
